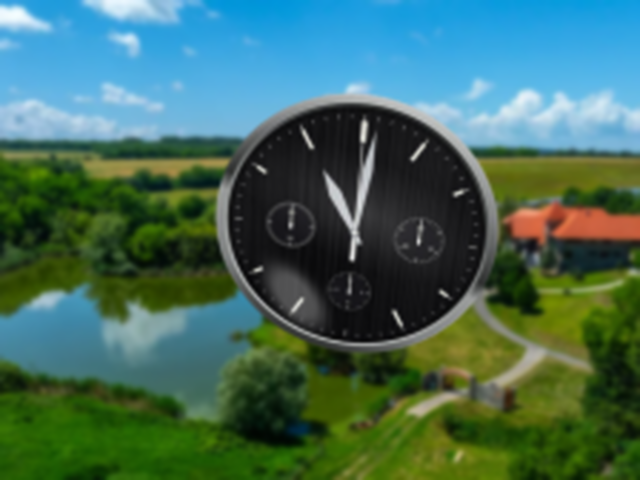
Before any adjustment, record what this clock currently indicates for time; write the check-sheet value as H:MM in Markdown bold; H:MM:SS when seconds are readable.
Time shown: **11:01**
